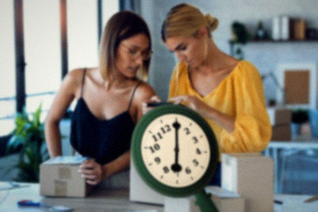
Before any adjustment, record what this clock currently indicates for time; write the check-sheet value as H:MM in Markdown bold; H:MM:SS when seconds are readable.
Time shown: **7:05**
